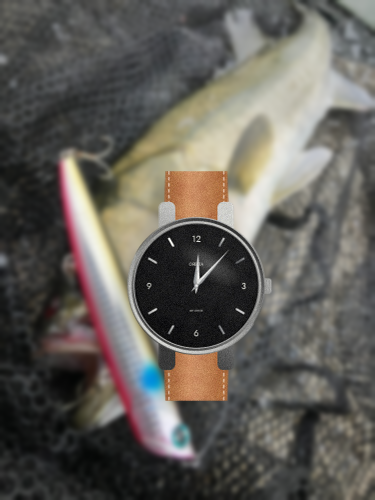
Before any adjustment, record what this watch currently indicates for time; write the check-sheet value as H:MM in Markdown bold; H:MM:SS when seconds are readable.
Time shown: **12:07**
